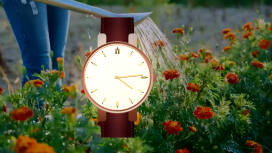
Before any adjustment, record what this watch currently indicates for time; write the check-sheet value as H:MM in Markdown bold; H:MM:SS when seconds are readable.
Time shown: **4:14**
